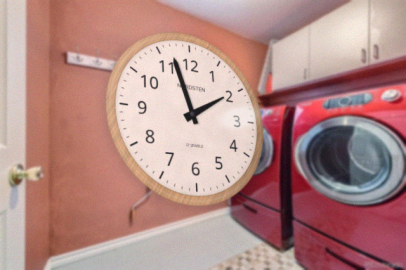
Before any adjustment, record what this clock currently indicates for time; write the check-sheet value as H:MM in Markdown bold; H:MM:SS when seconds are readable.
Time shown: **1:57**
